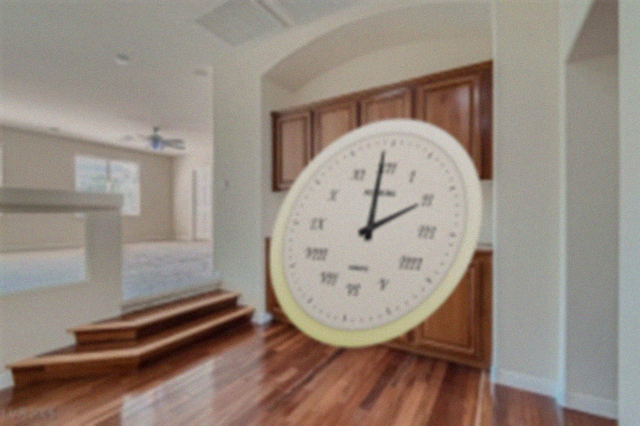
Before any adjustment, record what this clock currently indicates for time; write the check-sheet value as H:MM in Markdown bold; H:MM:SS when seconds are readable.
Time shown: **1:59**
